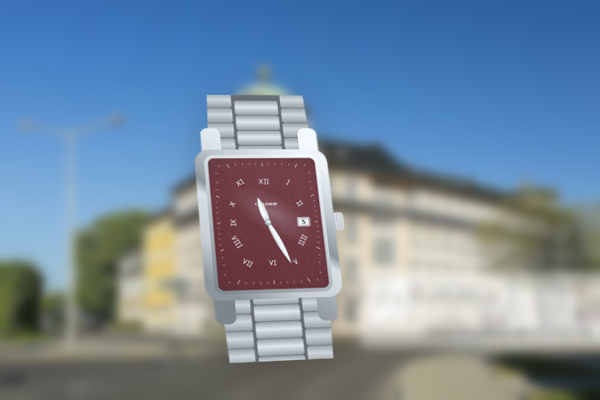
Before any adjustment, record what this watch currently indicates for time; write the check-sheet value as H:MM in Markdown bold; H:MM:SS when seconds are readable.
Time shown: **11:26**
